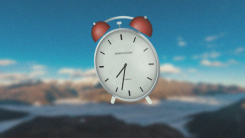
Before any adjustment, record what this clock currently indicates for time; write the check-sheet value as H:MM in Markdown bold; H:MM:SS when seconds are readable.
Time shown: **7:33**
